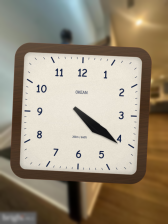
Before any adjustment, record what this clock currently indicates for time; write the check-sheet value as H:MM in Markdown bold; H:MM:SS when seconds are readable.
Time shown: **4:21**
